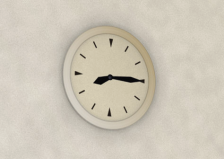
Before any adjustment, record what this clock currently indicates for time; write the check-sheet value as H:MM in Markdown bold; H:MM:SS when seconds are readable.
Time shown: **8:15**
